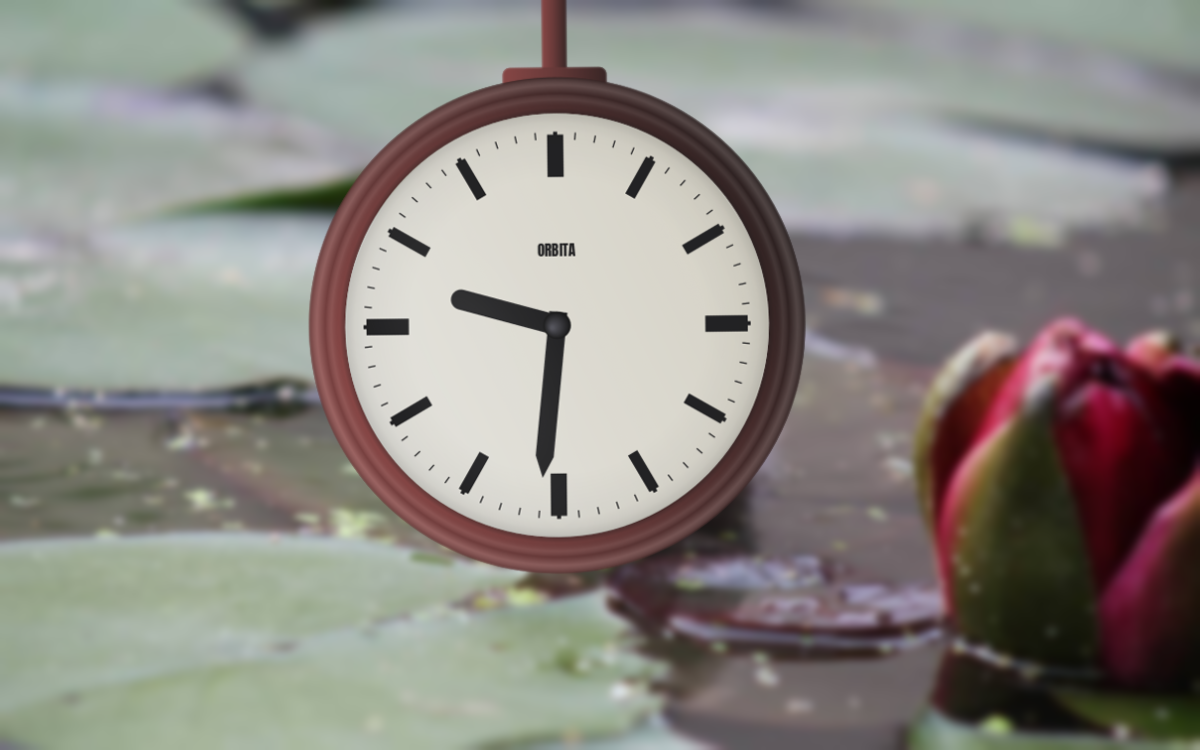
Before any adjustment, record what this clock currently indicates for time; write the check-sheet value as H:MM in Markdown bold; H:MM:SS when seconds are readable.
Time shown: **9:31**
